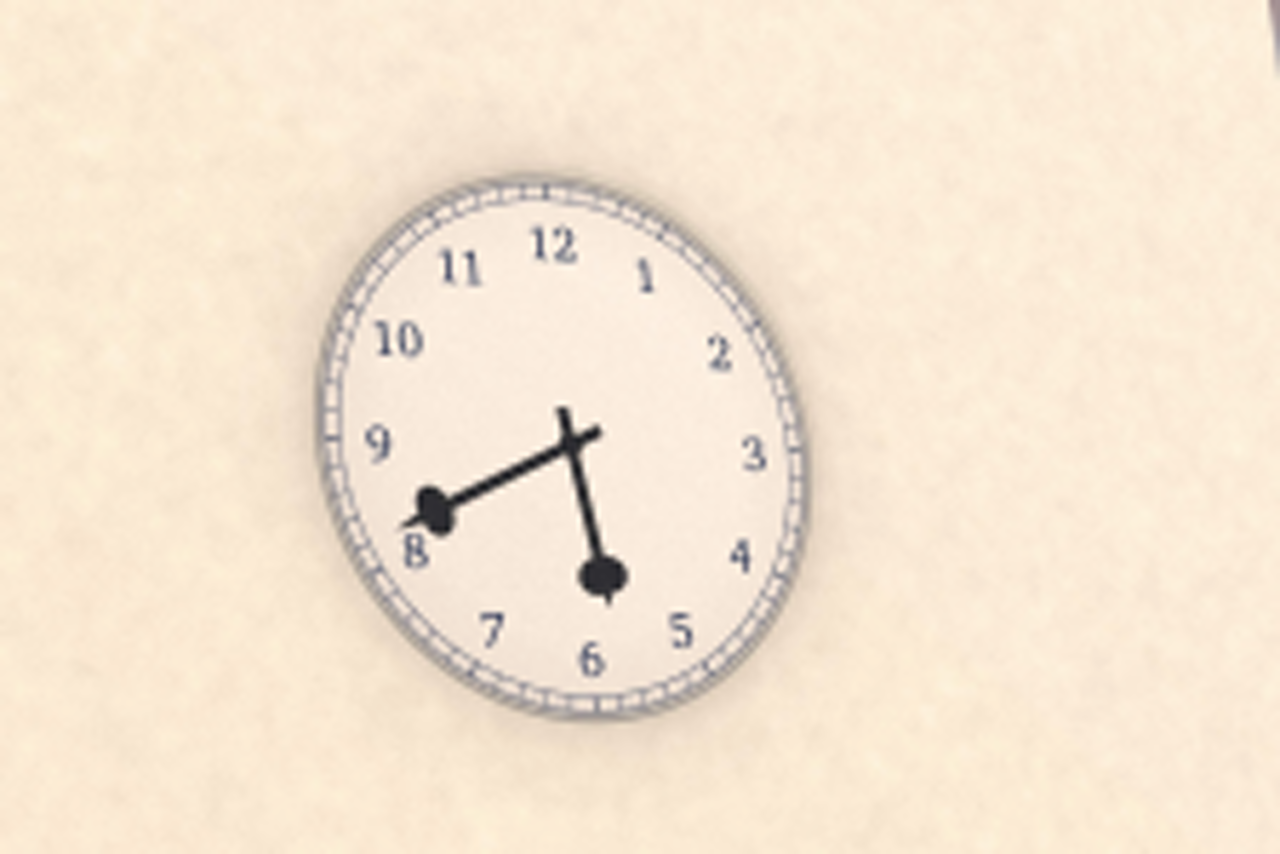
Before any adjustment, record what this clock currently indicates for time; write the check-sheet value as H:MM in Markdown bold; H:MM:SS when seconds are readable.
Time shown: **5:41**
